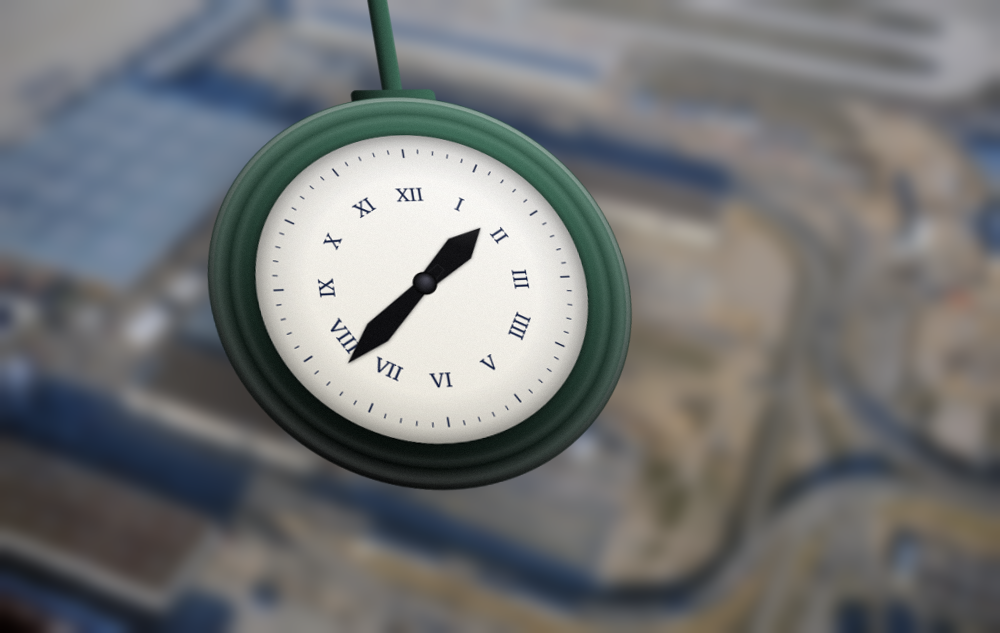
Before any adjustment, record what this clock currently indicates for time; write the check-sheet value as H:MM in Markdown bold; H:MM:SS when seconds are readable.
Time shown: **1:38**
